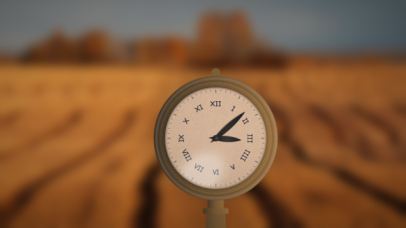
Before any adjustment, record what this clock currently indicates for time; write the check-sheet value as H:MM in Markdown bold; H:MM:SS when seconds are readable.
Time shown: **3:08**
